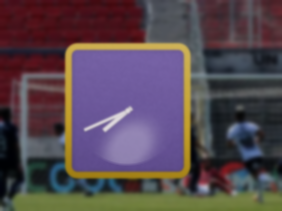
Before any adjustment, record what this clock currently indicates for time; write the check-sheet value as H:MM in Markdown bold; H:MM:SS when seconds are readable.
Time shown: **7:41**
